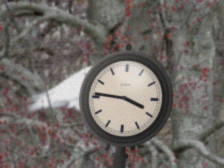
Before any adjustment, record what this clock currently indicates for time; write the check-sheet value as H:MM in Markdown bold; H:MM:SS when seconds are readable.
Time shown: **3:46**
